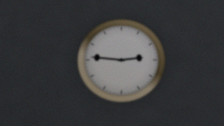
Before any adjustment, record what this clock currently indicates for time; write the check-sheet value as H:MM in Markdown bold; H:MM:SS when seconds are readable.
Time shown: **2:46**
